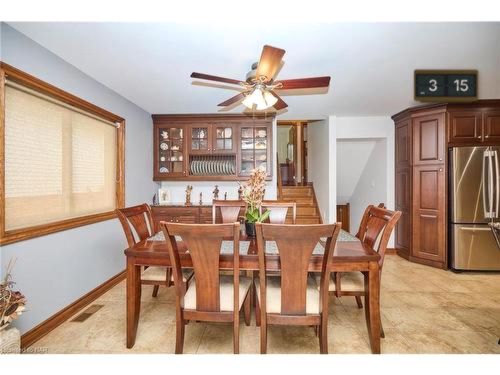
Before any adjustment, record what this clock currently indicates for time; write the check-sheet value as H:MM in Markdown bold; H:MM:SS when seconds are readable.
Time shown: **3:15**
